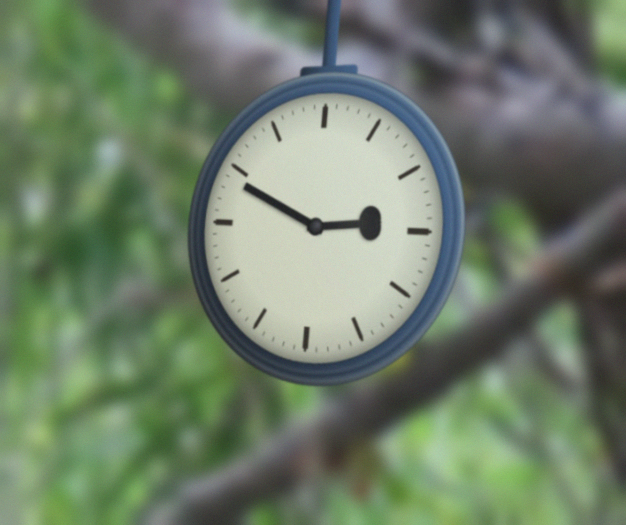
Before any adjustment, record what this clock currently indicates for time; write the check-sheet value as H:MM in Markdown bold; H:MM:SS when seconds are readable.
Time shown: **2:49**
